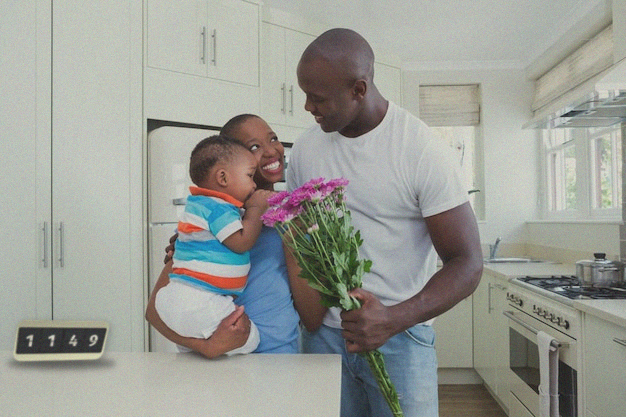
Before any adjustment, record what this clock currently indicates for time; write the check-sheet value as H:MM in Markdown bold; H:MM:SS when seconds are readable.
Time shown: **11:49**
